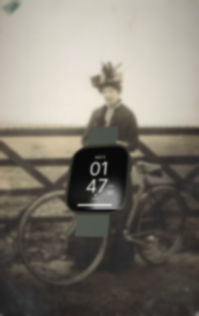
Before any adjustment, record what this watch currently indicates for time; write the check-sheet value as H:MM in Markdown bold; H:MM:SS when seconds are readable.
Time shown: **1:47**
